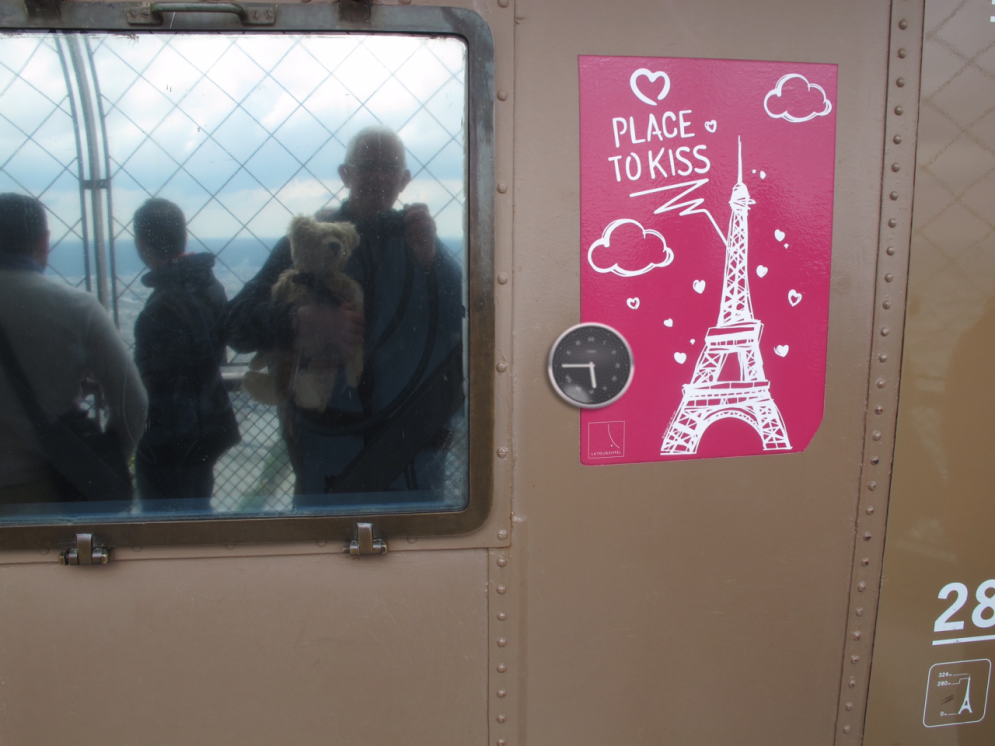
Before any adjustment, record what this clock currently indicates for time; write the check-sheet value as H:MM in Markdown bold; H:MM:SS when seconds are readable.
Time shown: **5:45**
